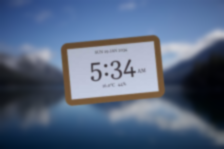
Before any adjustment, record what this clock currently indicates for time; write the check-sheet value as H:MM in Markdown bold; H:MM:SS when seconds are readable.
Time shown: **5:34**
